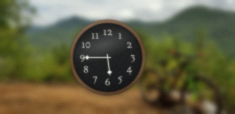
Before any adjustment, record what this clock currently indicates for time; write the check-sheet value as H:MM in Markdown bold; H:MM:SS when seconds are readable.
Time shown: **5:45**
